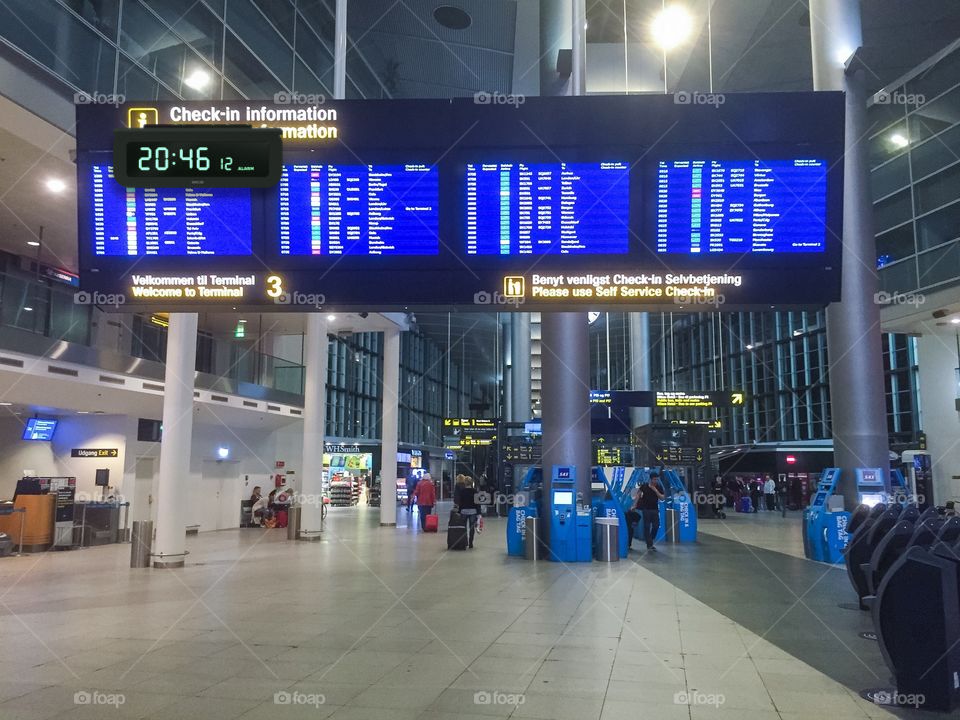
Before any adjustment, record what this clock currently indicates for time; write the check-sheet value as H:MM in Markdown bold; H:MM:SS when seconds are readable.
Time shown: **20:46:12**
